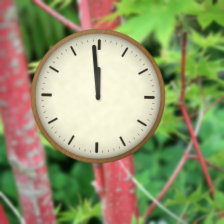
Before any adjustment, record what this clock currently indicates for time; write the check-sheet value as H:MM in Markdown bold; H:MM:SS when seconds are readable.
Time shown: **11:59**
